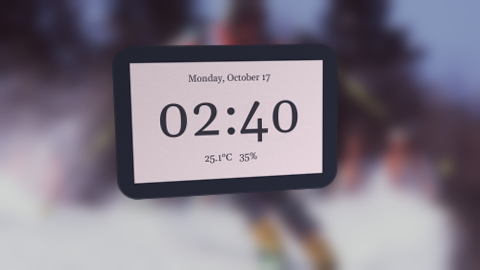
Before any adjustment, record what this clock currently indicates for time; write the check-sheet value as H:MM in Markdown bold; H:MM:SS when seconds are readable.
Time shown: **2:40**
